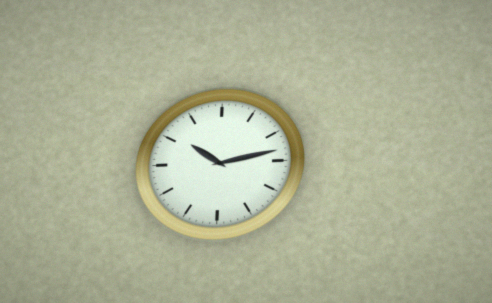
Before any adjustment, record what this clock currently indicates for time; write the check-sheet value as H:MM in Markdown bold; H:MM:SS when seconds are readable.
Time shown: **10:13**
